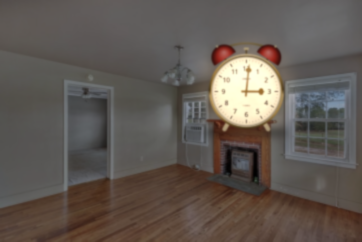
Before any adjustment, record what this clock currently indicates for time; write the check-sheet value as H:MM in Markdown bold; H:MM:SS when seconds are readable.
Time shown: **3:01**
